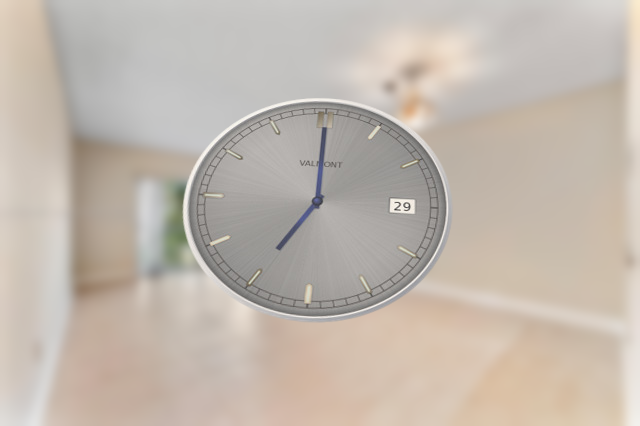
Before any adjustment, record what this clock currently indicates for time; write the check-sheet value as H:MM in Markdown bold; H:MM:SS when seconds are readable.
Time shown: **7:00**
